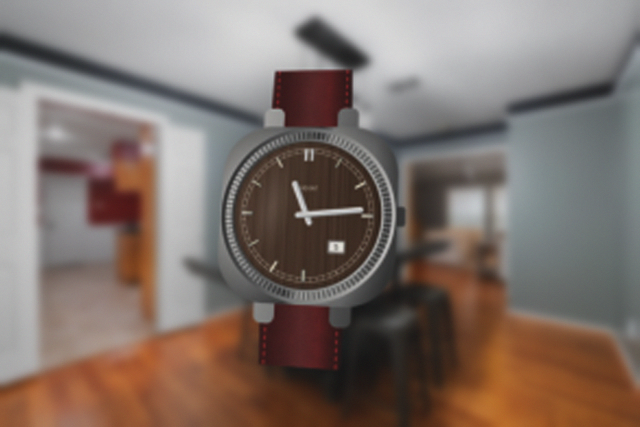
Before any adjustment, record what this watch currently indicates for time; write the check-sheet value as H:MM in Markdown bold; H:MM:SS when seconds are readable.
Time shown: **11:14**
